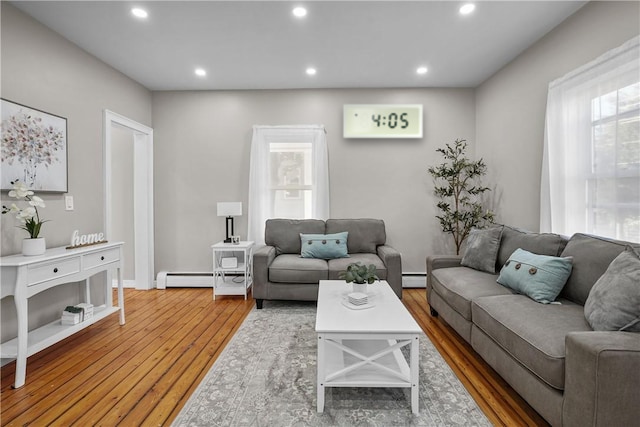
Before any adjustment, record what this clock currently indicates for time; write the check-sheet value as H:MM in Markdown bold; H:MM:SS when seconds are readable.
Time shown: **4:05**
